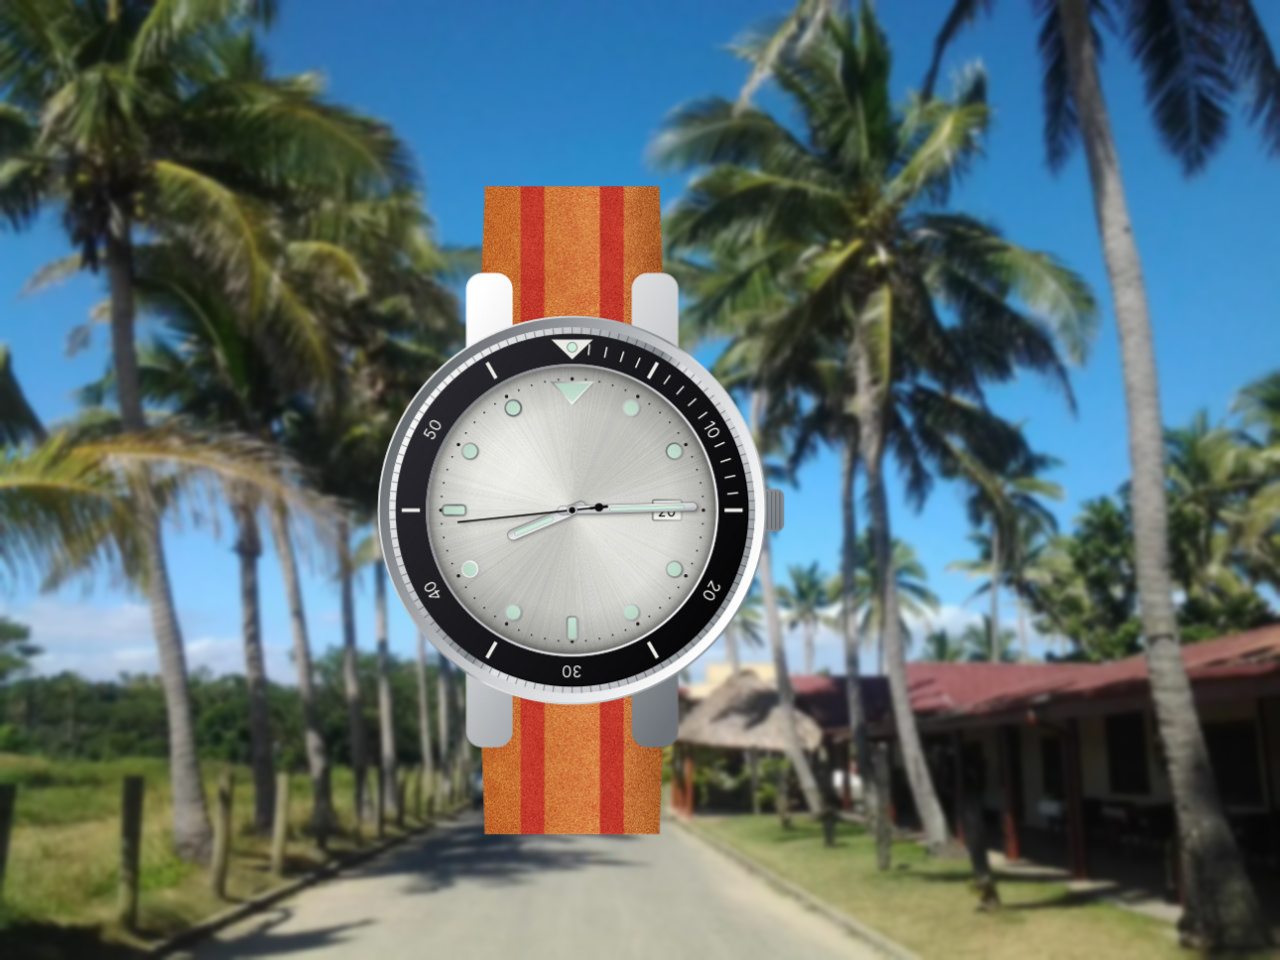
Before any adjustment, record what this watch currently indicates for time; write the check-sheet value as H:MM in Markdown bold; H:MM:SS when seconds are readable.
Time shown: **8:14:44**
